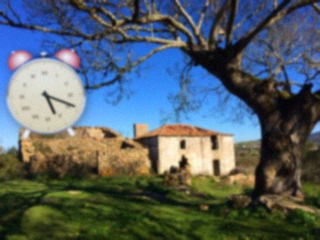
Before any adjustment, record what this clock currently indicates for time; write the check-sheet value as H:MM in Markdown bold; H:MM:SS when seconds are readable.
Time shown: **5:19**
